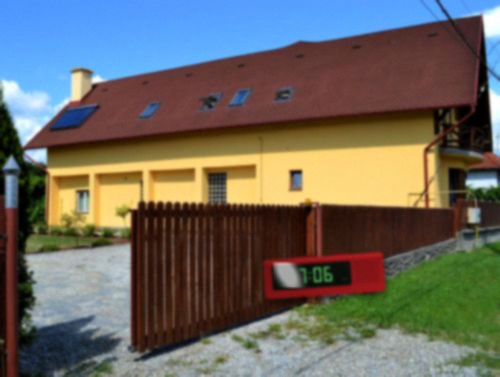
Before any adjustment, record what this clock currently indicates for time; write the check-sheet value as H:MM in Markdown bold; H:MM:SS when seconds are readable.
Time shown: **7:06**
